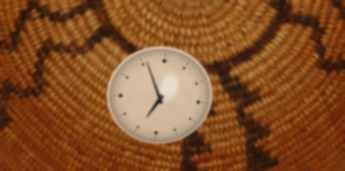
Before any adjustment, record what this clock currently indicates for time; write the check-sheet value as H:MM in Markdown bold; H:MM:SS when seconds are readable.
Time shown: **6:56**
